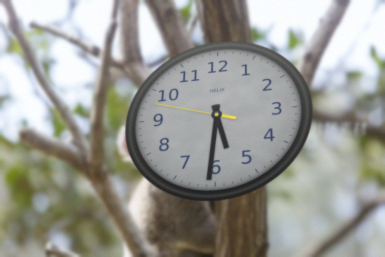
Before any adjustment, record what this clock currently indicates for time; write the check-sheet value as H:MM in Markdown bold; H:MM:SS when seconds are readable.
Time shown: **5:30:48**
